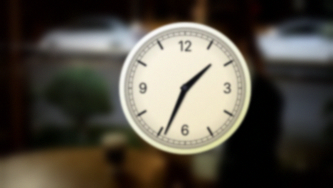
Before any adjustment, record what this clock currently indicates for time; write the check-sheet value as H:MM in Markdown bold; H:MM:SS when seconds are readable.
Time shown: **1:34**
